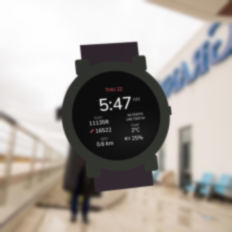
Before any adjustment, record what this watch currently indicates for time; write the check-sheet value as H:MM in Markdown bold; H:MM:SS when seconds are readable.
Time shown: **5:47**
